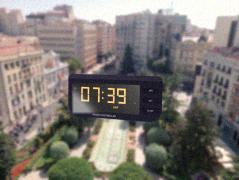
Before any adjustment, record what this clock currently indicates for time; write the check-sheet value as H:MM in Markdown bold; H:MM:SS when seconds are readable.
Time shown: **7:39**
